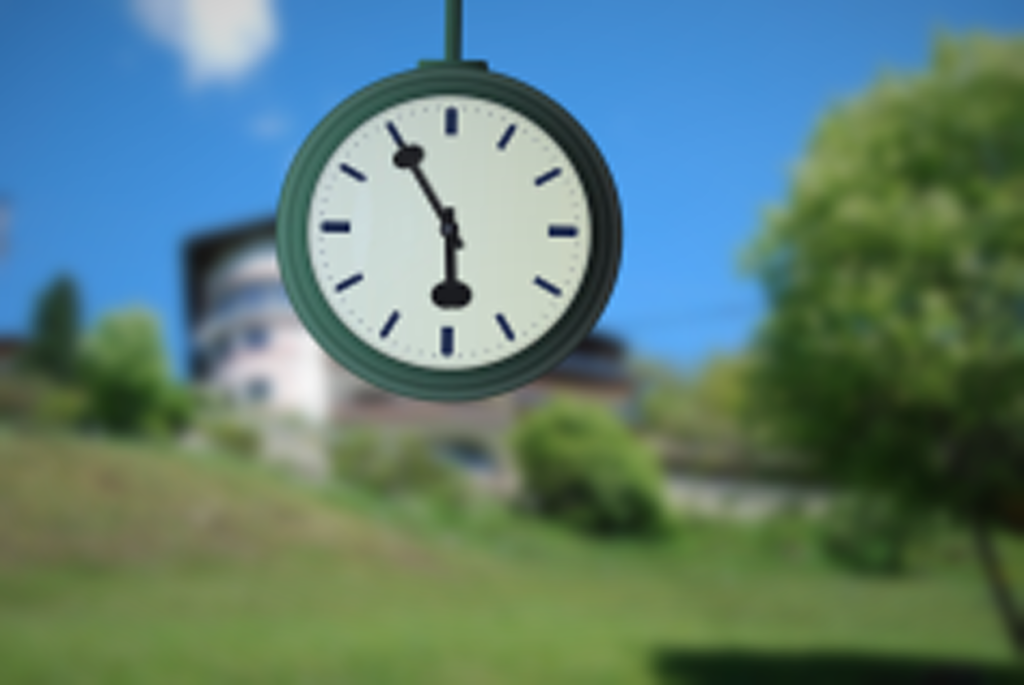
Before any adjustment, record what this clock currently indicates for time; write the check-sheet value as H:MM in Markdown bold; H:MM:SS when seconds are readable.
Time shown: **5:55**
